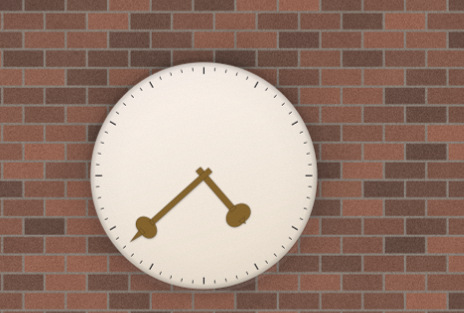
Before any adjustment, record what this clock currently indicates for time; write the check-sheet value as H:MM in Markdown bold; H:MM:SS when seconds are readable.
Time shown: **4:38**
